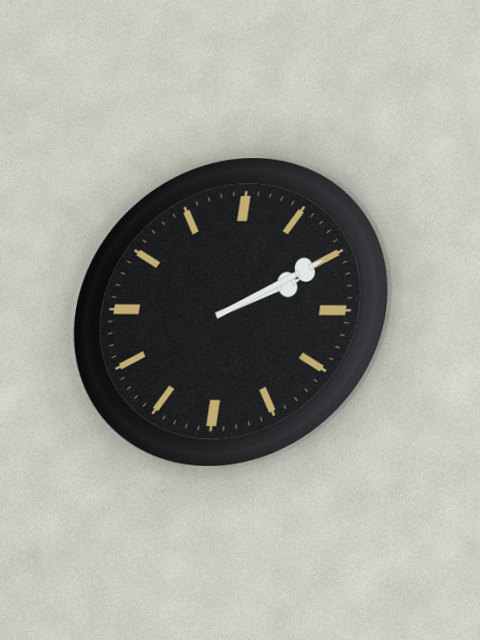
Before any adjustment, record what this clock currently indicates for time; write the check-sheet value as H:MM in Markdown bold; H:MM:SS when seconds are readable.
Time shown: **2:10**
